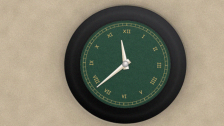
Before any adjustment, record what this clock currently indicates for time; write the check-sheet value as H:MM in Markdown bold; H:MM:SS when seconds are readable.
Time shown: **11:38**
